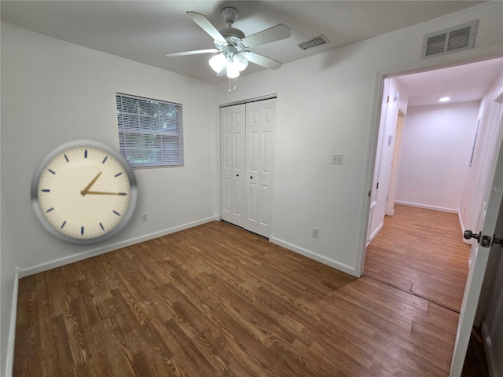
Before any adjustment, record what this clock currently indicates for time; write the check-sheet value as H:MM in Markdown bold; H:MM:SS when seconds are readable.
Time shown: **1:15**
